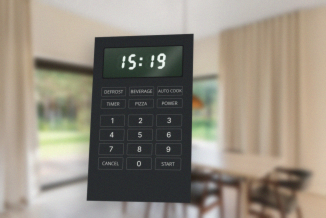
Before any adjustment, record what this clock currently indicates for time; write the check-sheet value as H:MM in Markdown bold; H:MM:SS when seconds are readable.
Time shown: **15:19**
